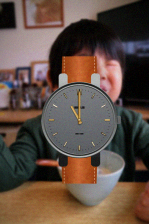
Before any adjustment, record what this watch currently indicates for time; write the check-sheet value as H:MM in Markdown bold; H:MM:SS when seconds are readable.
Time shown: **11:00**
